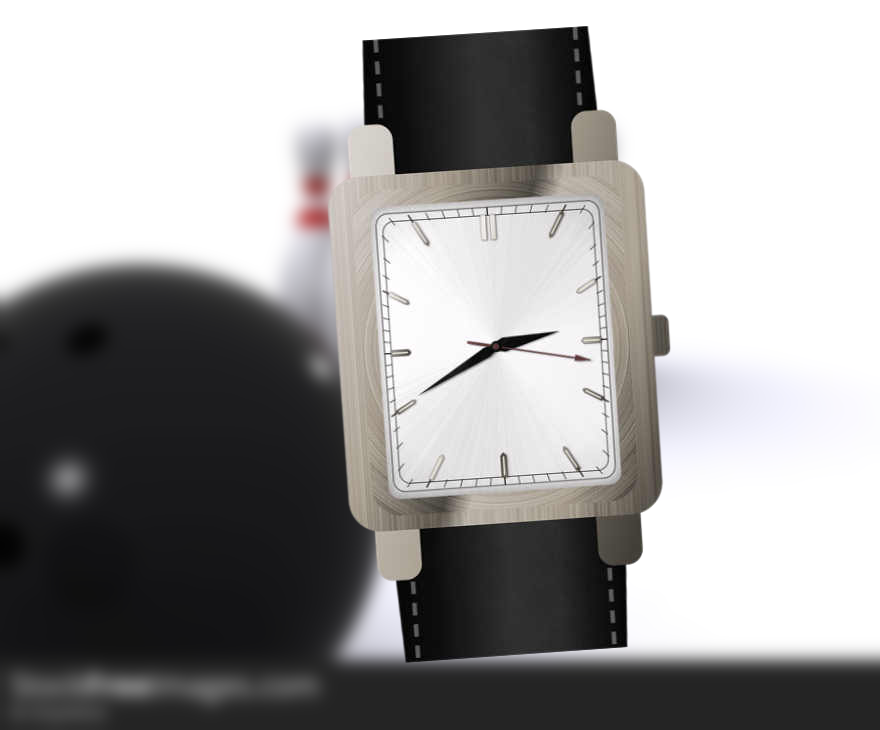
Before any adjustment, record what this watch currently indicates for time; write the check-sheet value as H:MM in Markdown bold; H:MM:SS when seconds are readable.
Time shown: **2:40:17**
